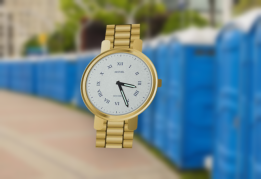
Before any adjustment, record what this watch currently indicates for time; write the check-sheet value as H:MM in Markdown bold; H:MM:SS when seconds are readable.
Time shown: **3:26**
